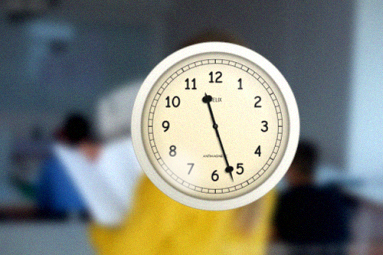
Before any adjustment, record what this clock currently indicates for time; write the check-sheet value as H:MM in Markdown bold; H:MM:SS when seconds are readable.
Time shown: **11:27**
